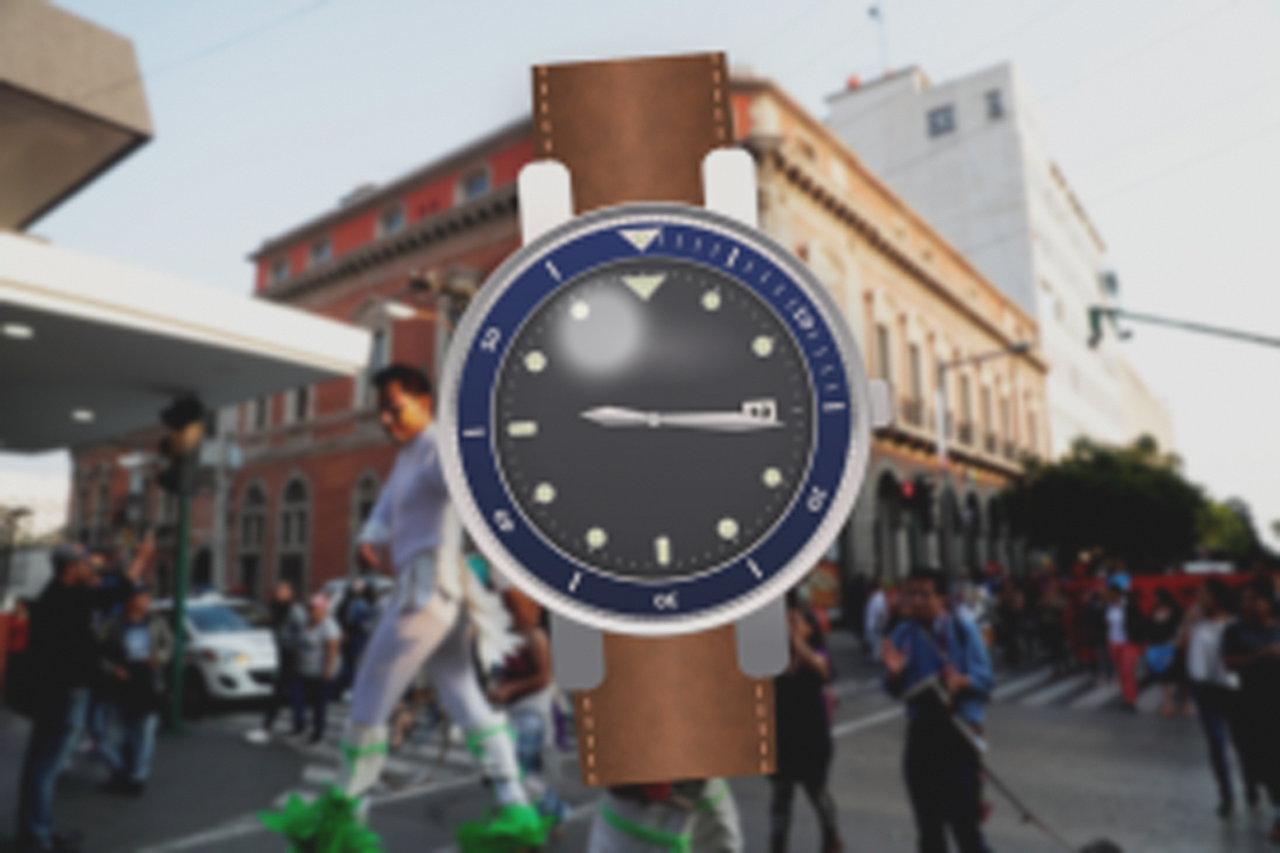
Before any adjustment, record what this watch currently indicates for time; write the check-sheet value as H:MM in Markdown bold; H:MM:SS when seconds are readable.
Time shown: **9:16**
